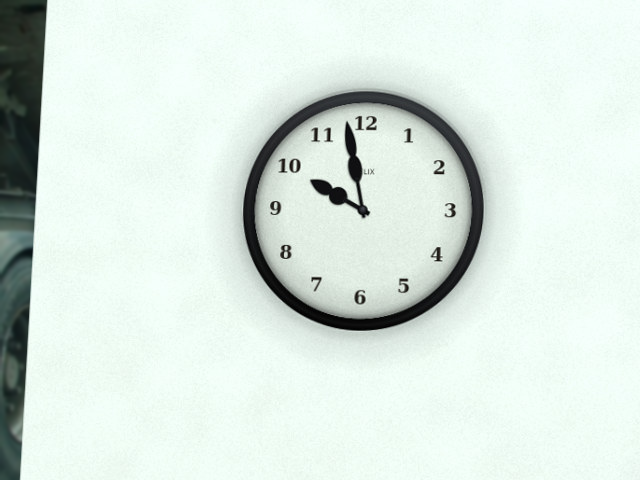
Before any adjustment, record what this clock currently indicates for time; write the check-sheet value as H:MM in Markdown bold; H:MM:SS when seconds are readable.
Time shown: **9:58**
